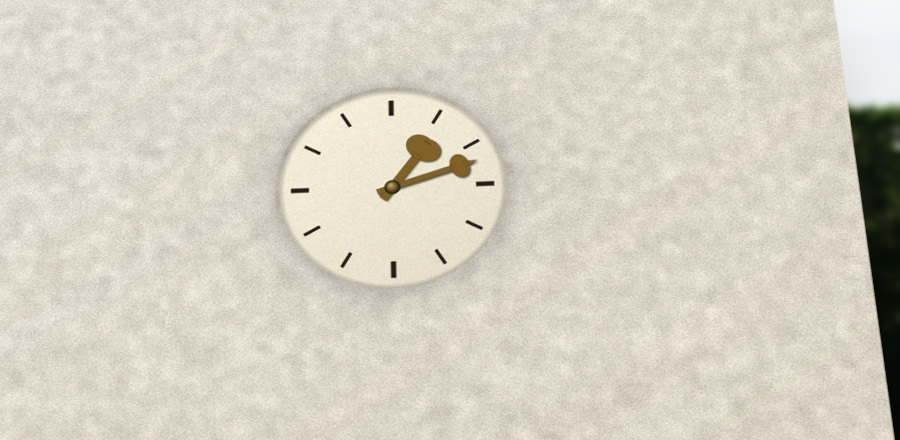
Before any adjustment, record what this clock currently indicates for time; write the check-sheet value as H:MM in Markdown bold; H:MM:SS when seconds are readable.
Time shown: **1:12**
